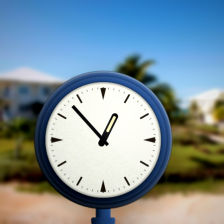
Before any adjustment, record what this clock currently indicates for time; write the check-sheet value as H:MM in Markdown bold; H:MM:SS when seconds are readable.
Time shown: **12:53**
